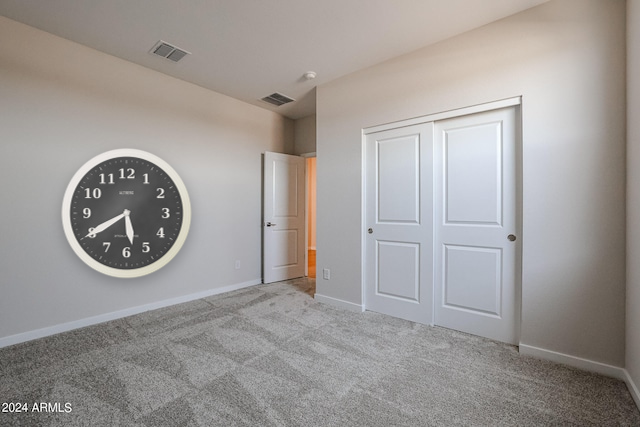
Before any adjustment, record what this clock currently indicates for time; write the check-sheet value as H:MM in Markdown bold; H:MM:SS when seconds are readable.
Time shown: **5:40**
